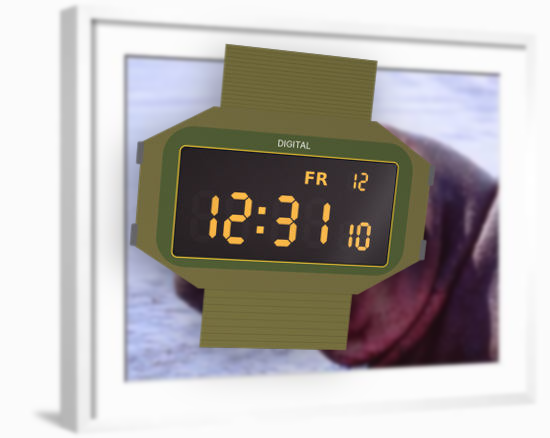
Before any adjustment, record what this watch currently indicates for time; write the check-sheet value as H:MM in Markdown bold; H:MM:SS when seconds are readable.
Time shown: **12:31:10**
